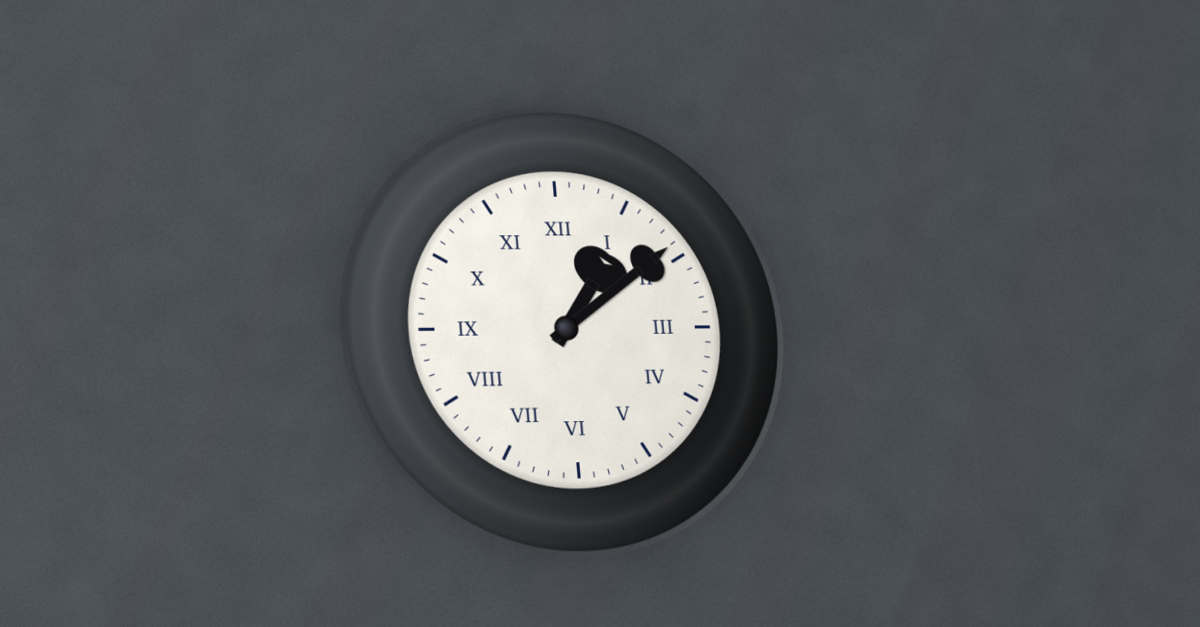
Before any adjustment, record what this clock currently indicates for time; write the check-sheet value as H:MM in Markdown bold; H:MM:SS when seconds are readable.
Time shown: **1:09**
